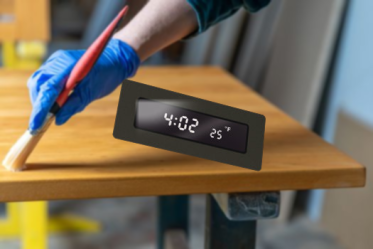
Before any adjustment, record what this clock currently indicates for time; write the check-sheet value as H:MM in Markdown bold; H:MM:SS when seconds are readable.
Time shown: **4:02**
